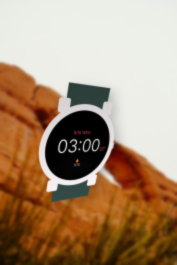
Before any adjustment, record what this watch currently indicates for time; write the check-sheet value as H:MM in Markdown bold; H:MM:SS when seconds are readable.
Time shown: **3:00**
